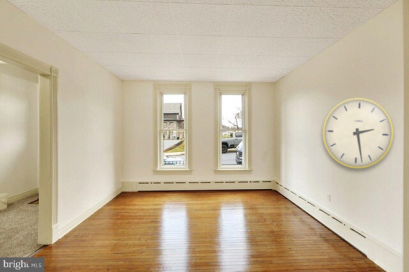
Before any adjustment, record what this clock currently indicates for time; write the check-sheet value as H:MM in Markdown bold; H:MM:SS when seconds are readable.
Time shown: **2:28**
